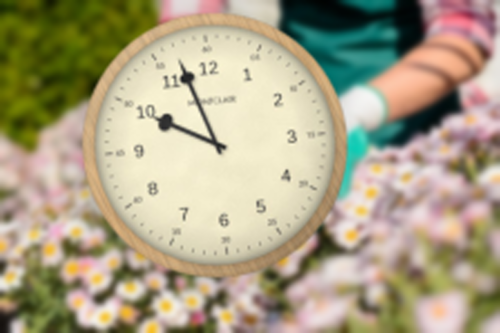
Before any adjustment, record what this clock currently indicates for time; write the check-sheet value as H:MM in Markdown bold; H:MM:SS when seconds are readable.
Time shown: **9:57**
